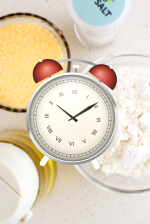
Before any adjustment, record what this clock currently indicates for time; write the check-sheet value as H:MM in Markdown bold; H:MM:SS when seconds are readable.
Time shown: **10:09**
